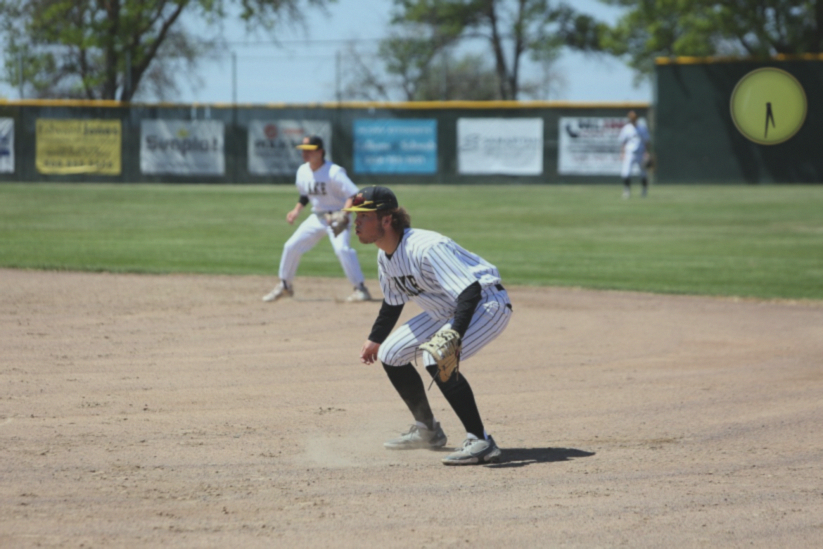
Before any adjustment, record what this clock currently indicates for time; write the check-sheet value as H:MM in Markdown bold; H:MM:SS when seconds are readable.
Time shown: **5:31**
